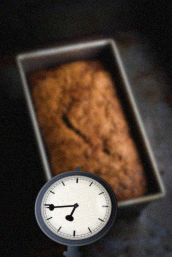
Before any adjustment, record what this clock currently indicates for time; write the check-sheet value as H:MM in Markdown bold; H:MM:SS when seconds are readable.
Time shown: **6:44**
